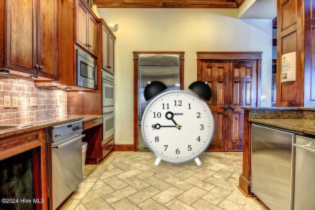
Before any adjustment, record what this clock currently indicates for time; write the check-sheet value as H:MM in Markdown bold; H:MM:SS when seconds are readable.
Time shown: **10:45**
